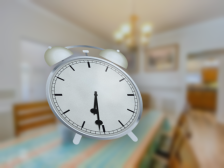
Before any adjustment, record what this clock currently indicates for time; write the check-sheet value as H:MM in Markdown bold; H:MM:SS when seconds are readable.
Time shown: **6:31**
